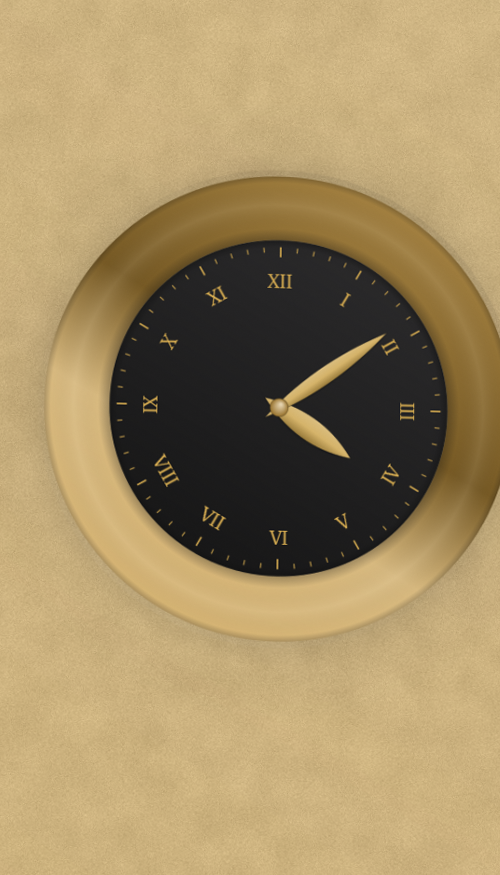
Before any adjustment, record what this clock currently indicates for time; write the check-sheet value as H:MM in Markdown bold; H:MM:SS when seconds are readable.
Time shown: **4:09**
